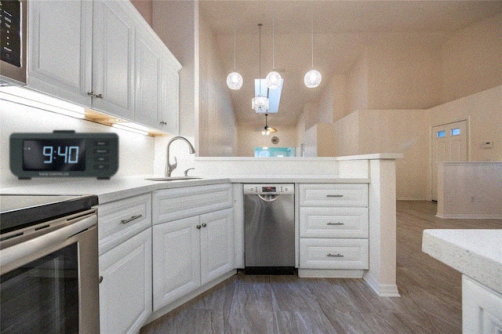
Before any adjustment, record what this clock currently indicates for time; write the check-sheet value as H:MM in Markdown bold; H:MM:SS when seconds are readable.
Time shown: **9:40**
